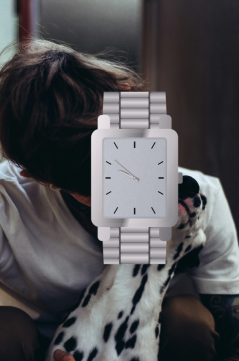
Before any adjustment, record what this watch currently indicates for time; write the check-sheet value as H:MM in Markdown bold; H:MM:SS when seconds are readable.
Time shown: **9:52**
